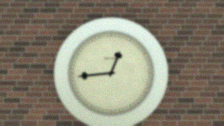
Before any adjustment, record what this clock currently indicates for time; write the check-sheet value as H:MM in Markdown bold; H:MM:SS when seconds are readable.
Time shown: **12:44**
